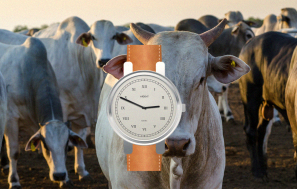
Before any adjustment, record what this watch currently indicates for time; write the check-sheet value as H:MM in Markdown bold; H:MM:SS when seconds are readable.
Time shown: **2:49**
